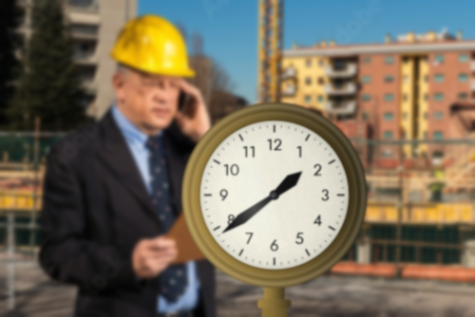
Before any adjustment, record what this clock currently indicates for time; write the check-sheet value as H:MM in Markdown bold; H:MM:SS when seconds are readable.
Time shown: **1:39**
